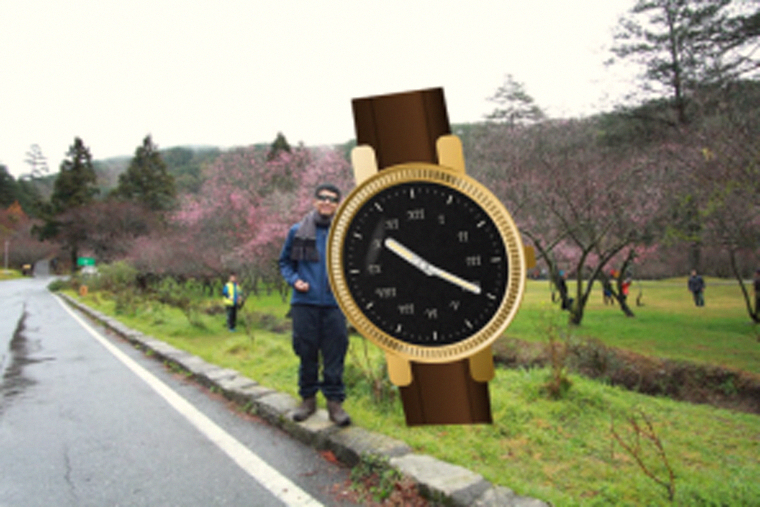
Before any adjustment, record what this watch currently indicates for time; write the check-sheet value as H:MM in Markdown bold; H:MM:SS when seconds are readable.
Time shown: **10:20**
